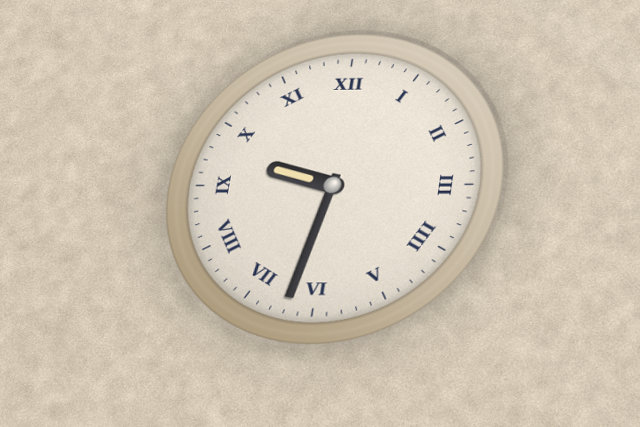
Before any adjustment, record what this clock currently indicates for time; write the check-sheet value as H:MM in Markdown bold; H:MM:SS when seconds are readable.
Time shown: **9:32**
